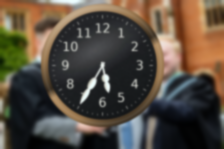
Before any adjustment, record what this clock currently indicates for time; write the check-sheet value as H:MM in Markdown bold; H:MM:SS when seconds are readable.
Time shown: **5:35**
